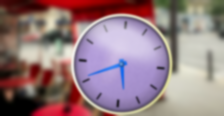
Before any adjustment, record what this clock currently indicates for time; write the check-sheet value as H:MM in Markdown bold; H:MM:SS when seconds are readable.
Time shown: **5:41**
